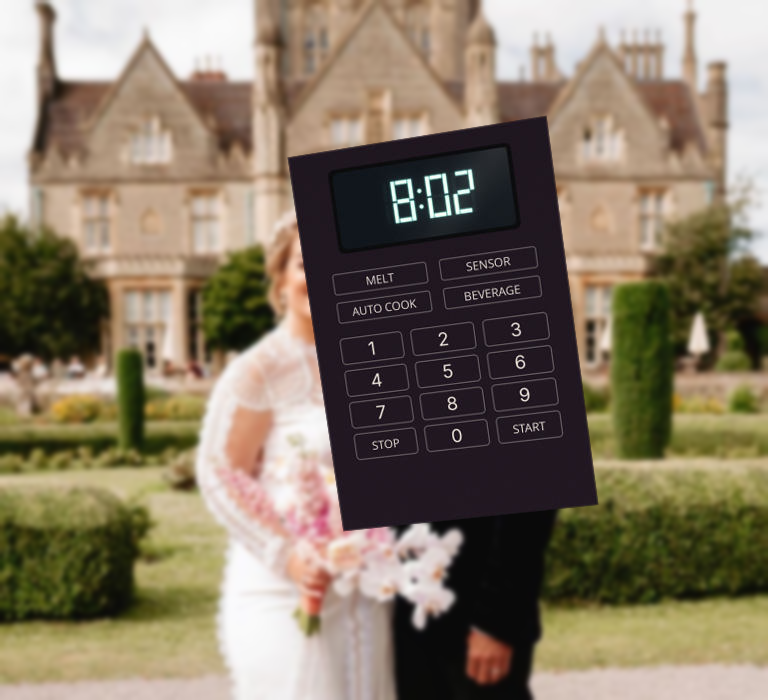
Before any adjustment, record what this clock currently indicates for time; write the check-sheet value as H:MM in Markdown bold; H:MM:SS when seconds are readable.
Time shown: **8:02**
